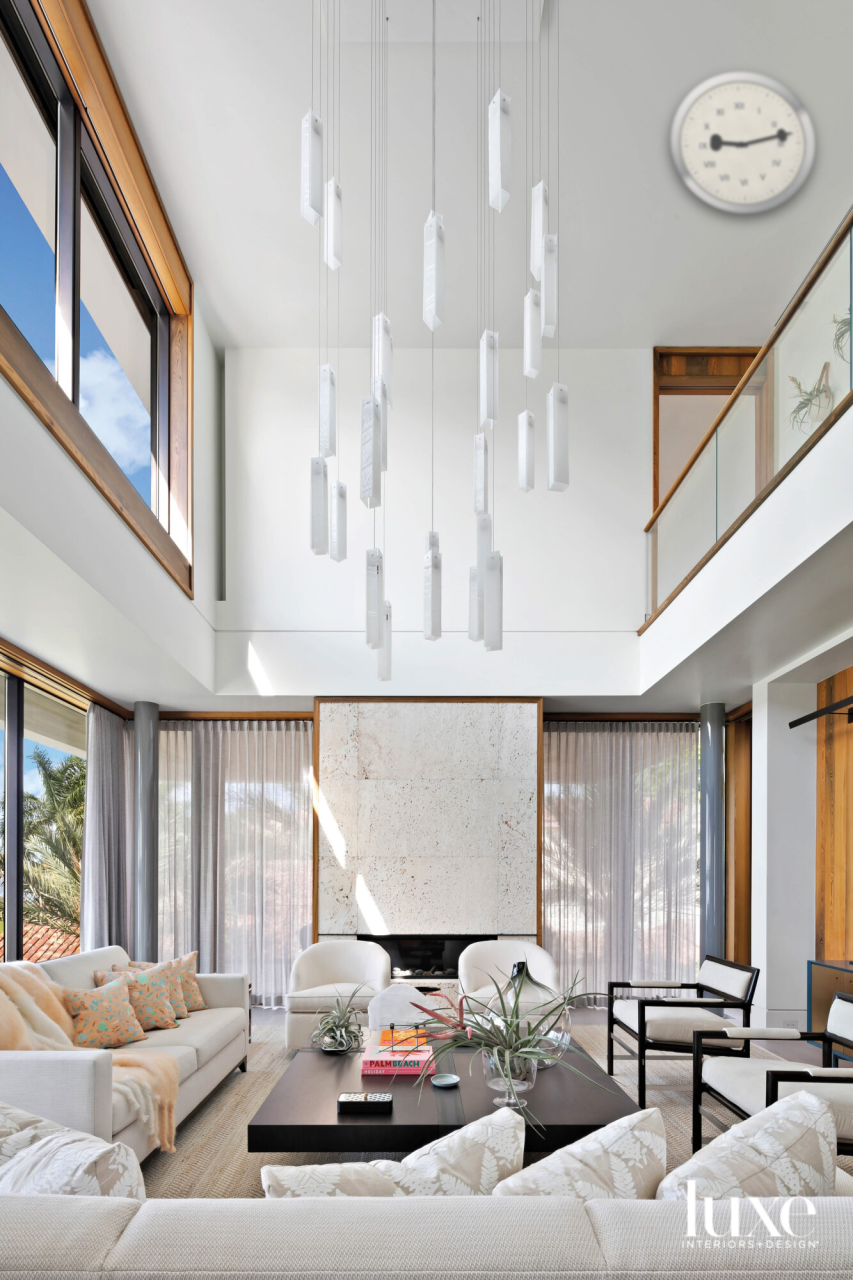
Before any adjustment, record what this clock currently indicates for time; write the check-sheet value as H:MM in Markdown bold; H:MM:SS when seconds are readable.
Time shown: **9:13**
